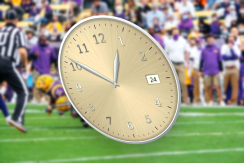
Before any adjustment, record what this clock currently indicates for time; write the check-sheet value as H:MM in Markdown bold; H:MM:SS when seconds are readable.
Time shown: **12:51**
